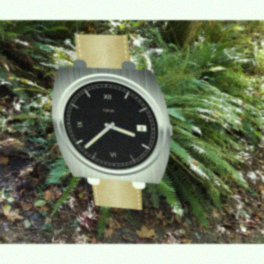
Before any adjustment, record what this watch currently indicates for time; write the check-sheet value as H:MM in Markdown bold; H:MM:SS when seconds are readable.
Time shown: **3:38**
